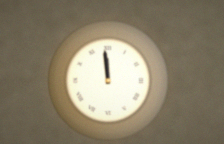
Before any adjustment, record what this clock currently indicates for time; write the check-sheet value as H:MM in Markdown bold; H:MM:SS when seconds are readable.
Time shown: **11:59**
